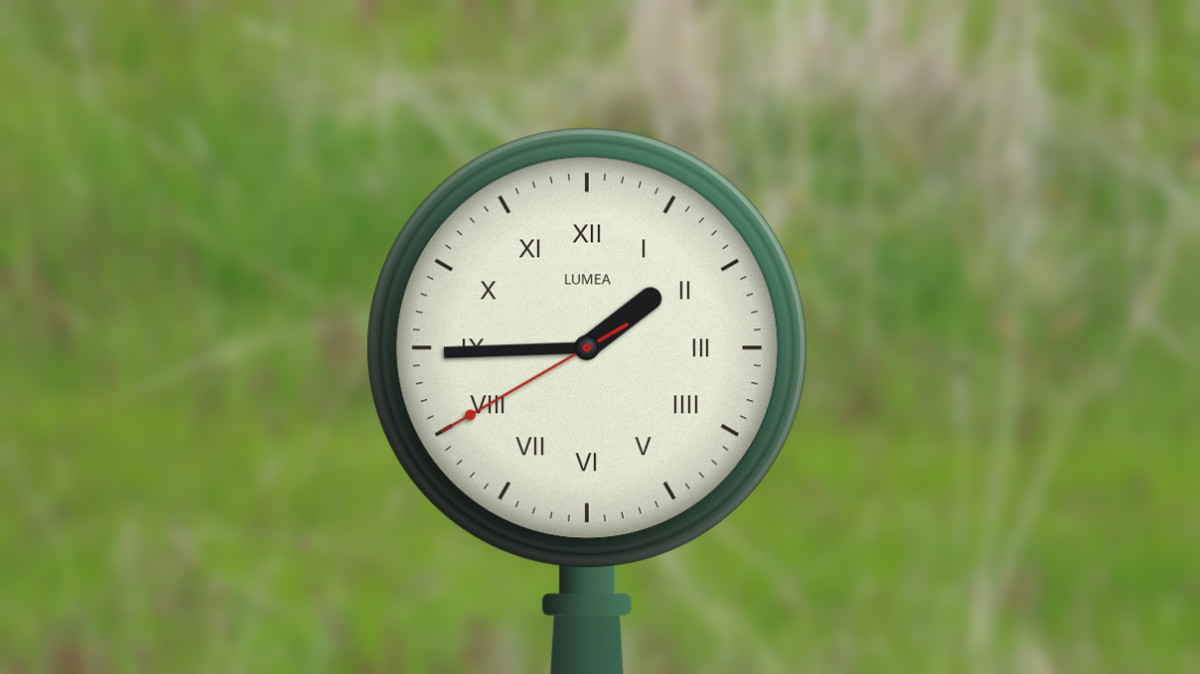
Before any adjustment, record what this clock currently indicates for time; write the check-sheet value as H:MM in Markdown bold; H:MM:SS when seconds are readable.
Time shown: **1:44:40**
